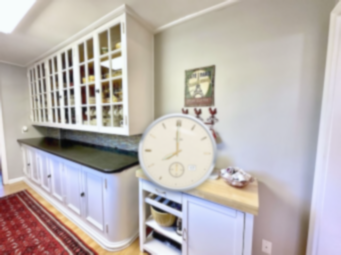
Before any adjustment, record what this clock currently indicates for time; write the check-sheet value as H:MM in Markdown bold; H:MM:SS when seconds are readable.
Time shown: **8:00**
